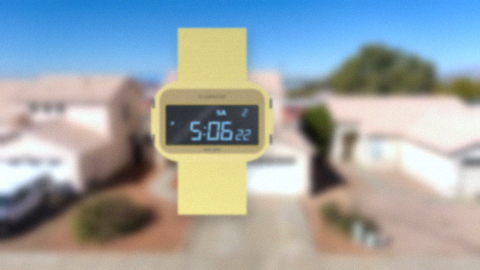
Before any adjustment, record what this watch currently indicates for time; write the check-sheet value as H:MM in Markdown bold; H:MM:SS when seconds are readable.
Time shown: **5:06**
